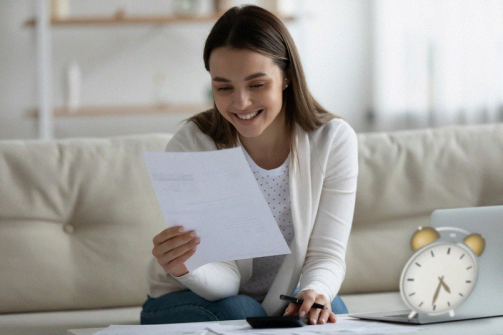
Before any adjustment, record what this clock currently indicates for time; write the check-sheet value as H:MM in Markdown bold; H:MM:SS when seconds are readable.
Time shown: **4:31**
